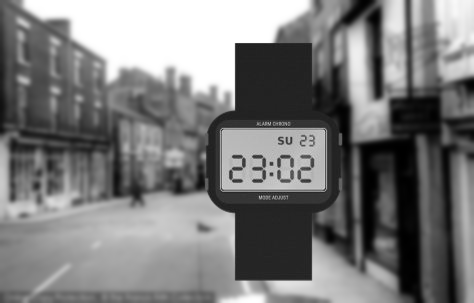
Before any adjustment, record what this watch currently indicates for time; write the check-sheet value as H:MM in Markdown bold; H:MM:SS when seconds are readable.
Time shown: **23:02**
